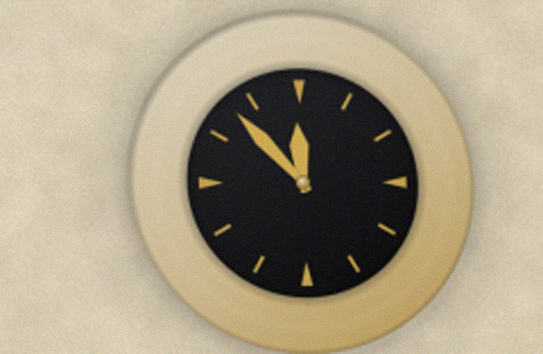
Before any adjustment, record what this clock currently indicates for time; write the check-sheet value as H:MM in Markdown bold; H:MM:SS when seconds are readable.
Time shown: **11:53**
